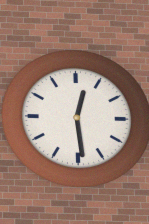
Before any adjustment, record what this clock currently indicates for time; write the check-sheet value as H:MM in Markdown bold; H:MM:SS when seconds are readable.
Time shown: **12:29**
